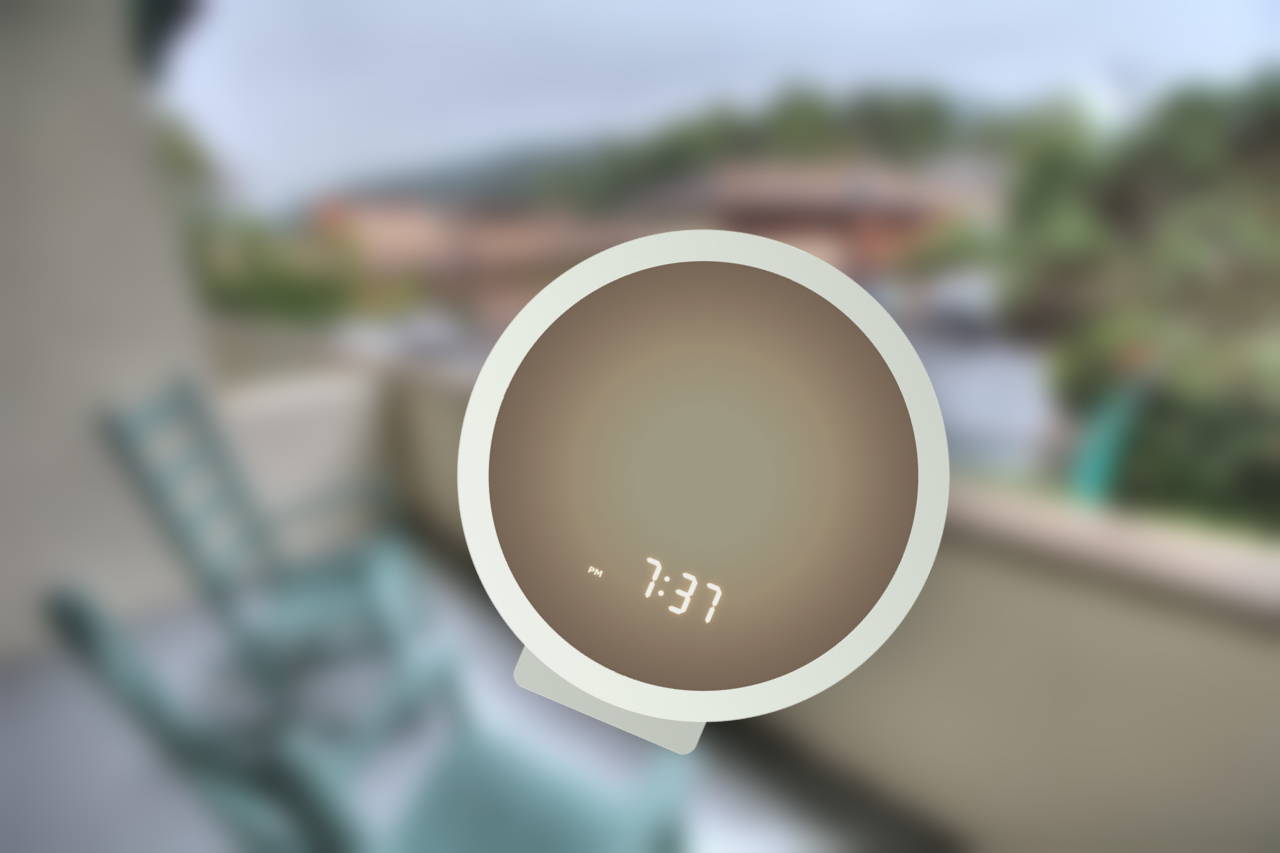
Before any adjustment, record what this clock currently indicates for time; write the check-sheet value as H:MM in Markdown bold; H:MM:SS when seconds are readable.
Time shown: **7:37**
